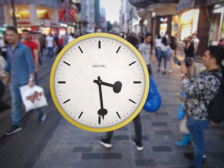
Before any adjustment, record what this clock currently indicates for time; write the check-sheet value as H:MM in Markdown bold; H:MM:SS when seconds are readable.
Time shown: **3:29**
